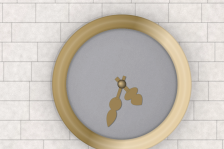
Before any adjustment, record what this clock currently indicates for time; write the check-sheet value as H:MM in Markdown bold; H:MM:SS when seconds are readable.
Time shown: **4:33**
